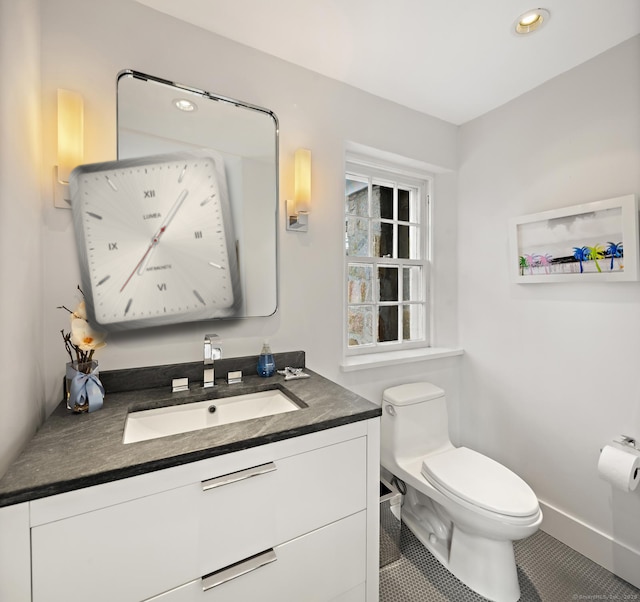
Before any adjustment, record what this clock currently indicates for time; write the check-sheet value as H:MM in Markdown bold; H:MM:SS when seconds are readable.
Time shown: **7:06:37**
